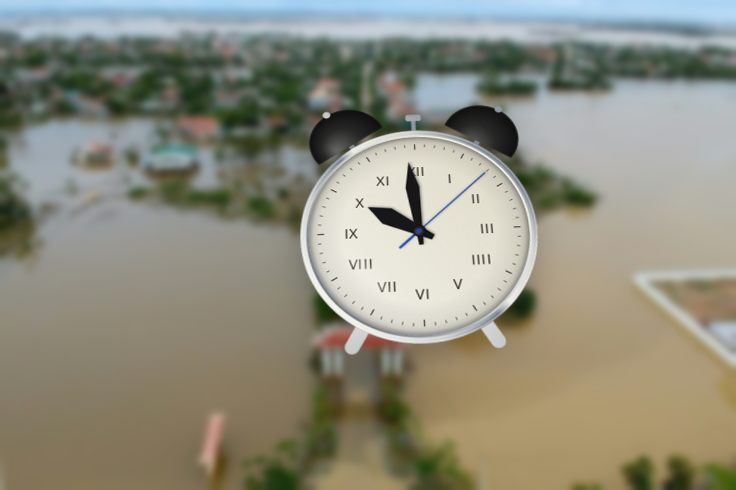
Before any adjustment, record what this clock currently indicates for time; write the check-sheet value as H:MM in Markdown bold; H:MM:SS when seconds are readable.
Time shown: **9:59:08**
